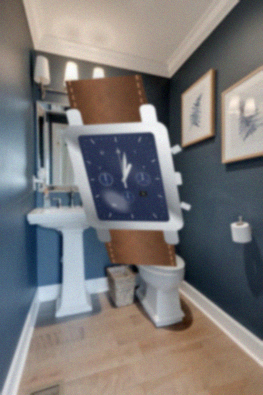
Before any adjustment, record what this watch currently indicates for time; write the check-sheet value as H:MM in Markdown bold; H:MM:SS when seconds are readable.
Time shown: **1:02**
